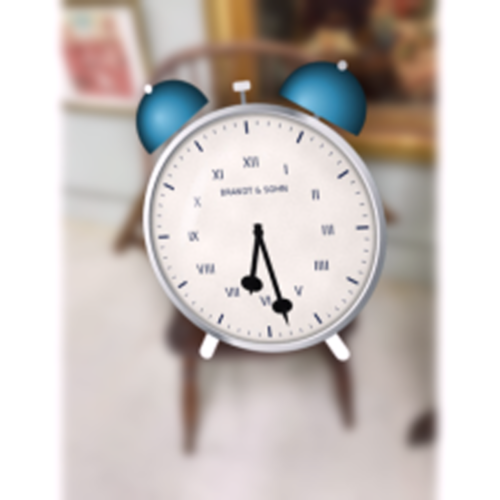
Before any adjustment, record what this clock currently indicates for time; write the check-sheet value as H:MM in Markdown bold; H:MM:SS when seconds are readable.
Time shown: **6:28**
